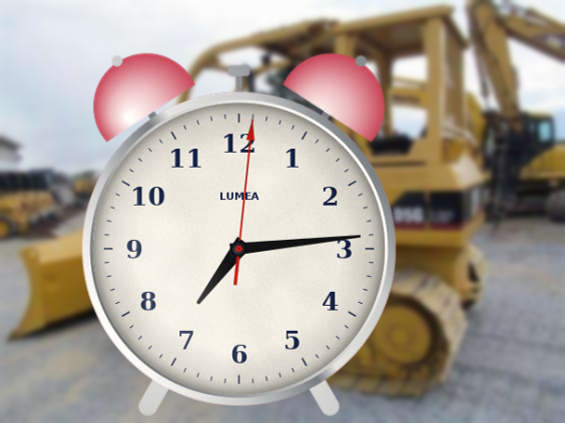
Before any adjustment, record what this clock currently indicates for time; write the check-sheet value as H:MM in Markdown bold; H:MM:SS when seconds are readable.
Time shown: **7:14:01**
